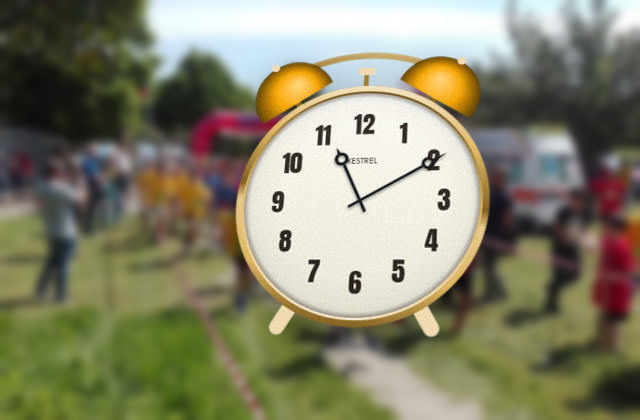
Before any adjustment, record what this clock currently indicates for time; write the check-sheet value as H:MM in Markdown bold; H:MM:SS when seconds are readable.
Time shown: **11:10**
